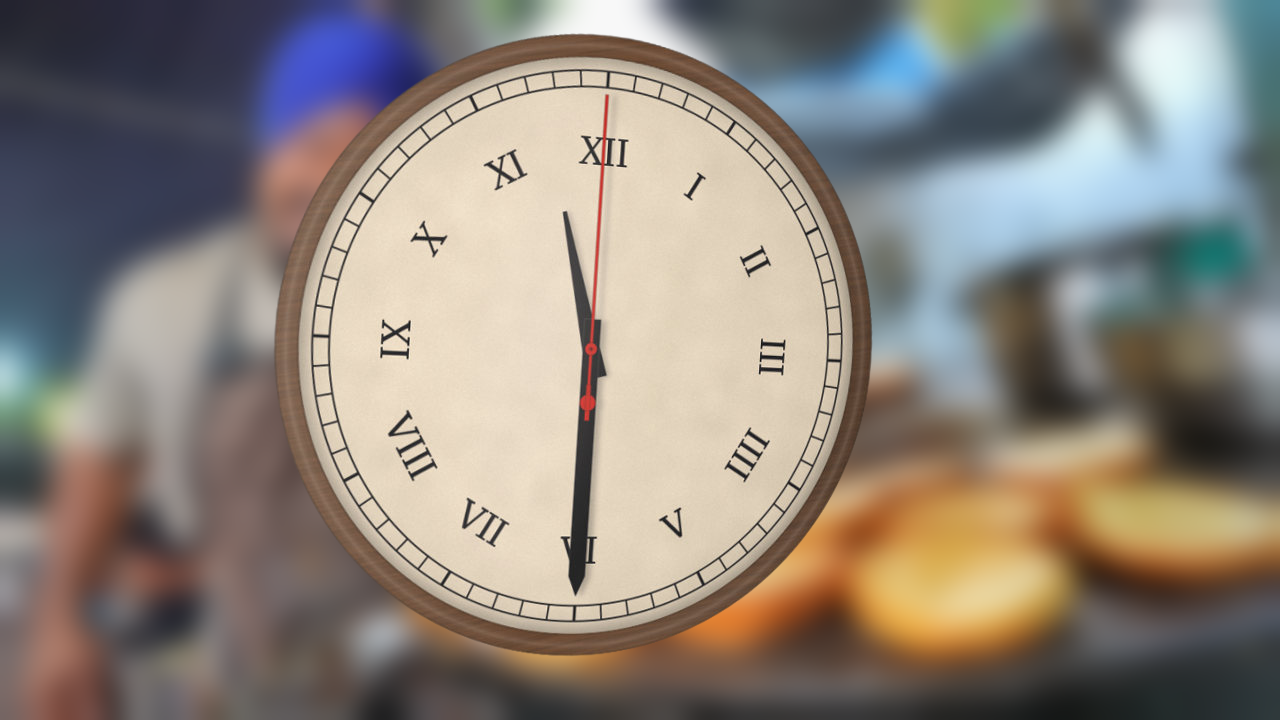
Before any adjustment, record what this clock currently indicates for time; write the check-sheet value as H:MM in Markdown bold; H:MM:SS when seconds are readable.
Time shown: **11:30:00**
